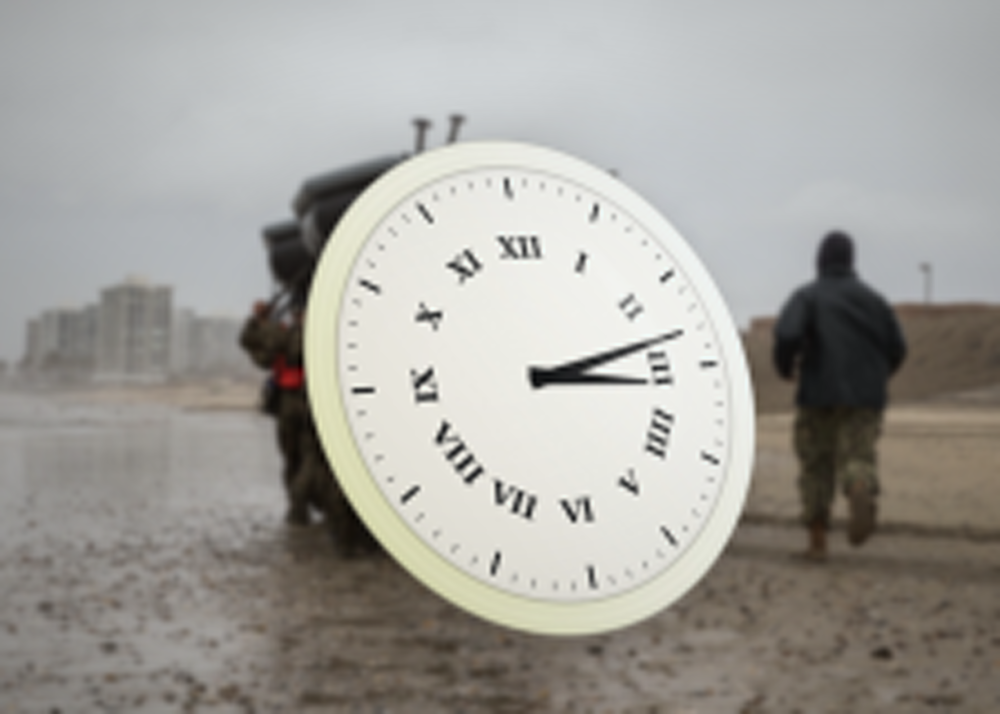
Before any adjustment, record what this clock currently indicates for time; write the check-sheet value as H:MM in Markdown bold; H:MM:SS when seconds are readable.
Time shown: **3:13**
